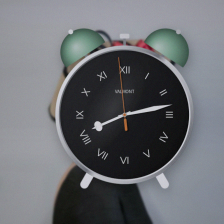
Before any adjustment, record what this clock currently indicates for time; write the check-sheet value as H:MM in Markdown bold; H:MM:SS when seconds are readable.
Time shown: **8:12:59**
